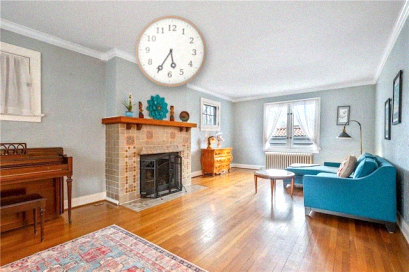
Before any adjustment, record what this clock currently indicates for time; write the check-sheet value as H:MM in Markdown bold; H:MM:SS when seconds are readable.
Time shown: **5:35**
